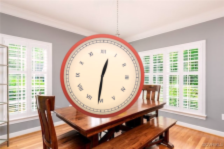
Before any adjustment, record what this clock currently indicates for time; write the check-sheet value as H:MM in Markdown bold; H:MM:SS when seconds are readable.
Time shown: **12:31**
